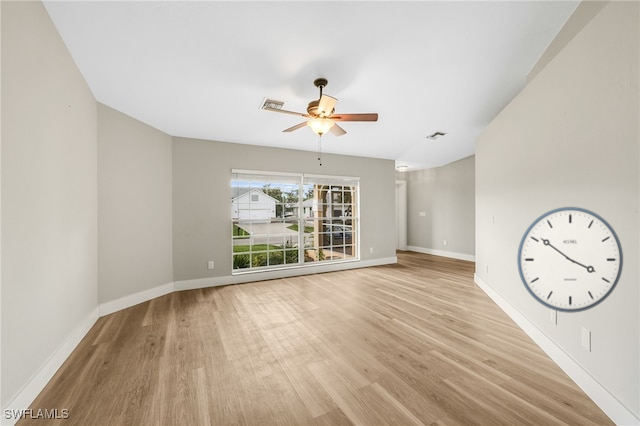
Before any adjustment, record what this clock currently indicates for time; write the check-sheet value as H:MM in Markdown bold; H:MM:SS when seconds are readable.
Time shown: **3:51**
